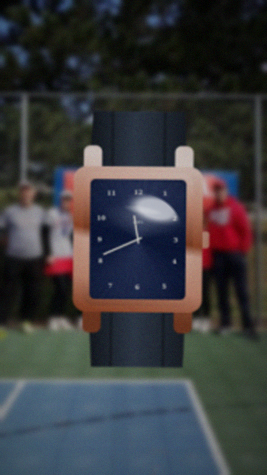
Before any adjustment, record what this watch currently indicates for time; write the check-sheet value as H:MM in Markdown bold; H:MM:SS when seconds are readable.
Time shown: **11:41**
